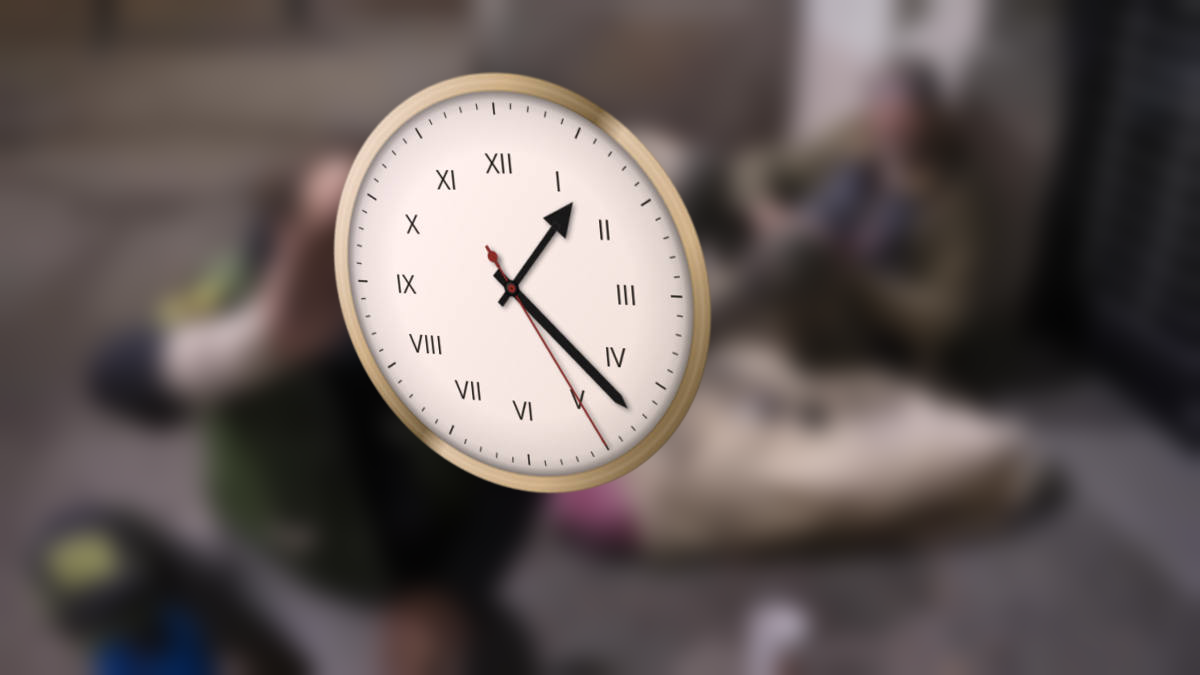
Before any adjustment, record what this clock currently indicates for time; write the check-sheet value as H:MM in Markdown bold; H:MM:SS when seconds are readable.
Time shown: **1:22:25**
